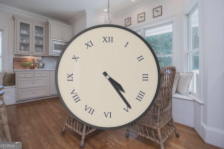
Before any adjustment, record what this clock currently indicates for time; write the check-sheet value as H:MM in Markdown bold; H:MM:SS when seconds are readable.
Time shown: **4:24**
